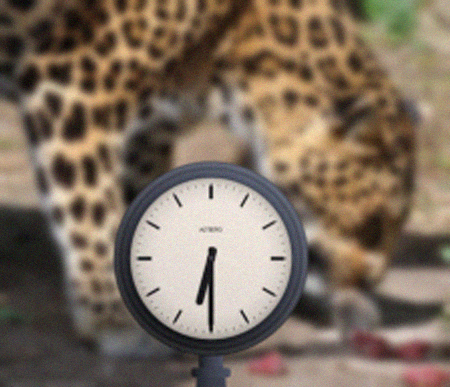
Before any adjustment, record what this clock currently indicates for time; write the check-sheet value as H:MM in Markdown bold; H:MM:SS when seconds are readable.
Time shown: **6:30**
